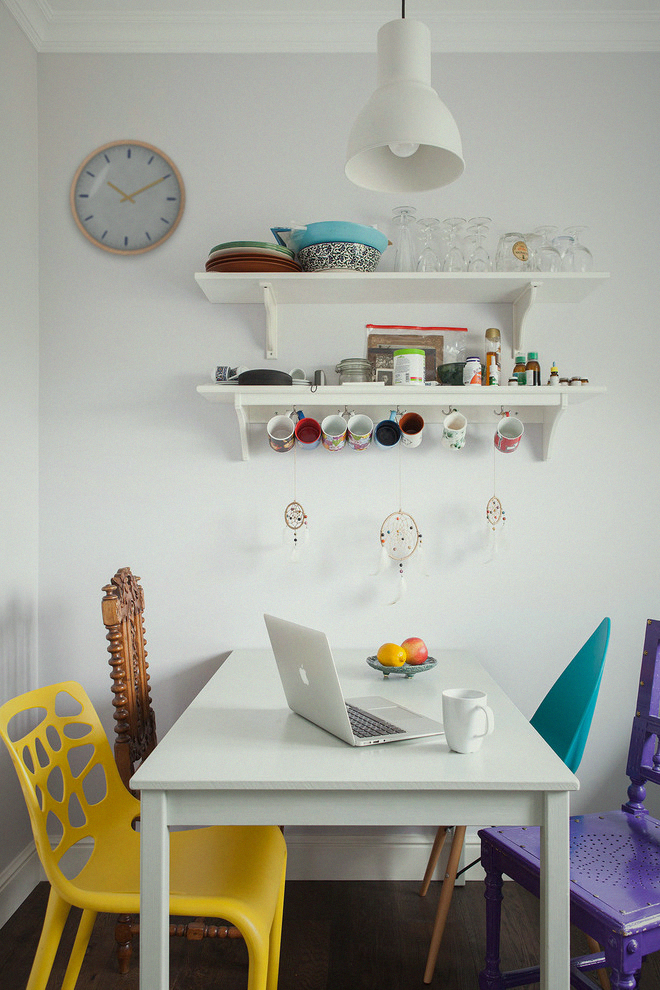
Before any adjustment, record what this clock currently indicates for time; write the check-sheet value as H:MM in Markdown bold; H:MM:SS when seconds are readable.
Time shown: **10:10**
